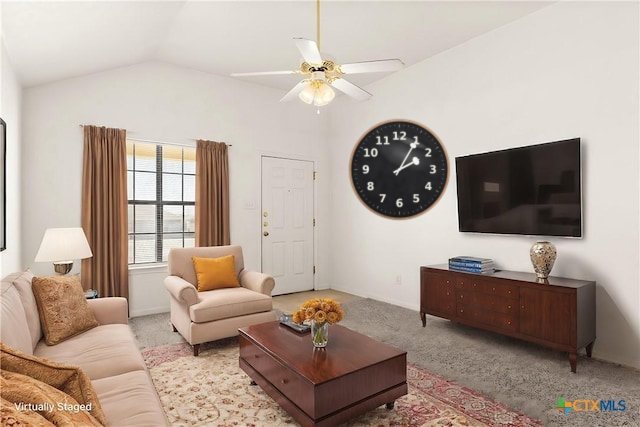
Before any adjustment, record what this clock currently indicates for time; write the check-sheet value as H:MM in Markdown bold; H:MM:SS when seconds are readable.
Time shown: **2:05**
